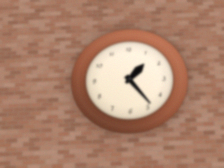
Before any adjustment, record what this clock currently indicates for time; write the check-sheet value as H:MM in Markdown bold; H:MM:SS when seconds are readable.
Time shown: **1:24**
